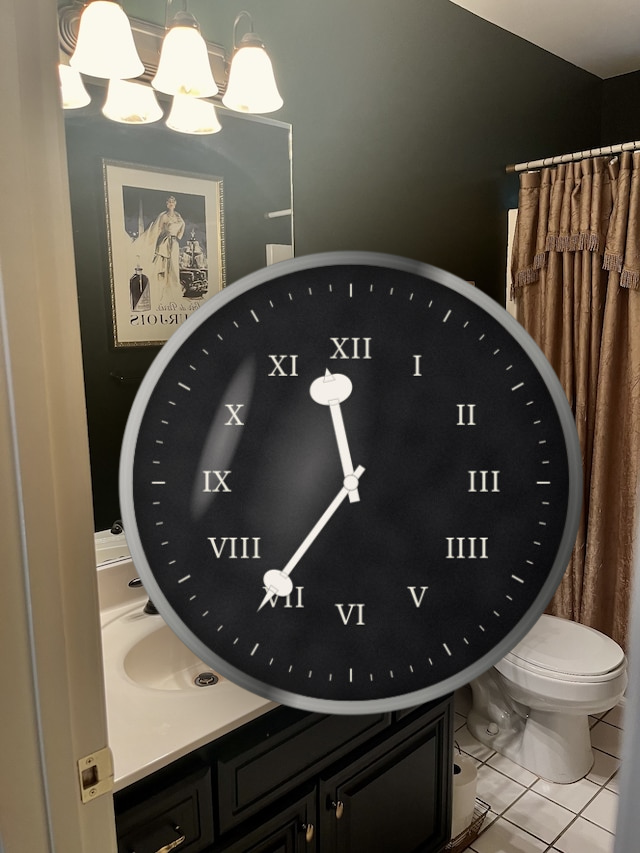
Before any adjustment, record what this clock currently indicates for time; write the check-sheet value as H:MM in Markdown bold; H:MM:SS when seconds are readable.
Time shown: **11:36**
